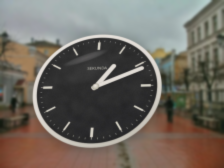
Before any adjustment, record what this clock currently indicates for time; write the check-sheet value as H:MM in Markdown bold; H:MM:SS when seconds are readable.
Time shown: **1:11**
